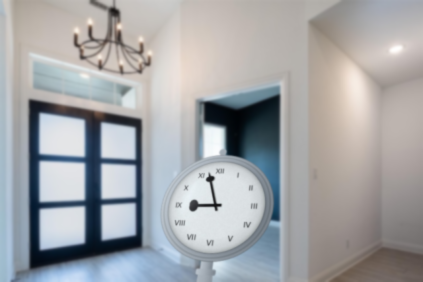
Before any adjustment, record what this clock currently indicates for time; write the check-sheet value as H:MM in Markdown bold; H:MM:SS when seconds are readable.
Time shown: **8:57**
